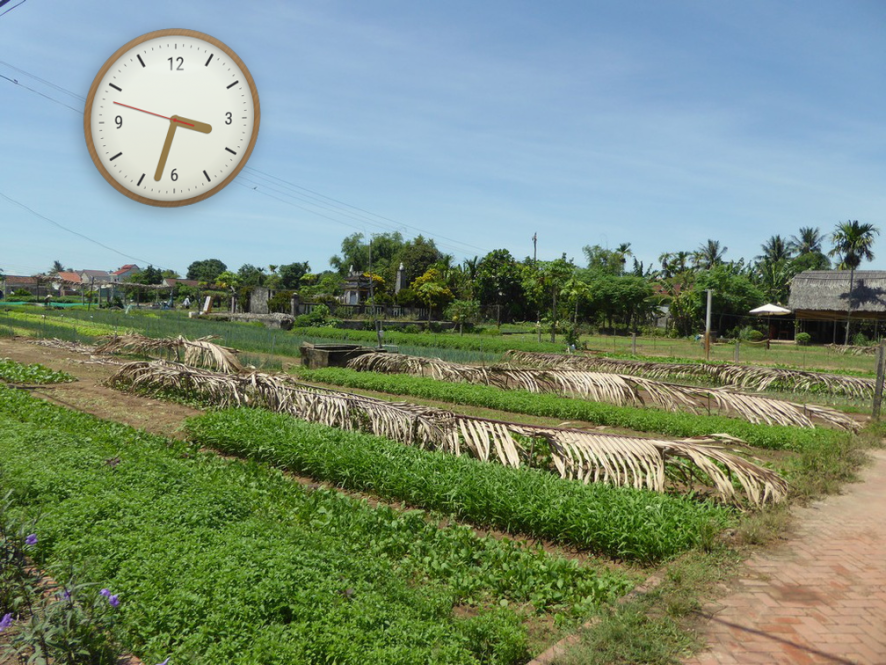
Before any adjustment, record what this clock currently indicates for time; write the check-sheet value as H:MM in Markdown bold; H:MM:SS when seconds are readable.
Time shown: **3:32:48**
